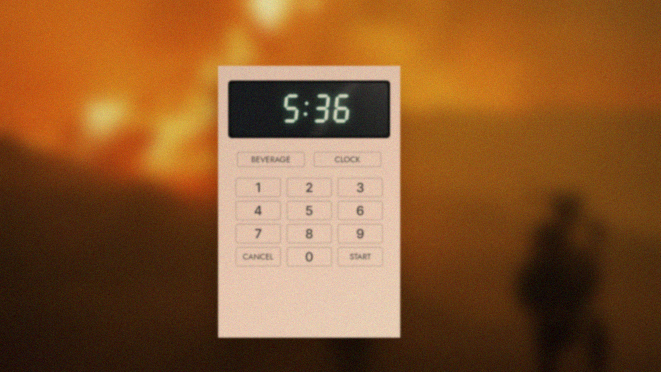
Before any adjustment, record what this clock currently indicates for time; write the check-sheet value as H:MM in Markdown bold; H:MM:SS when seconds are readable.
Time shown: **5:36**
